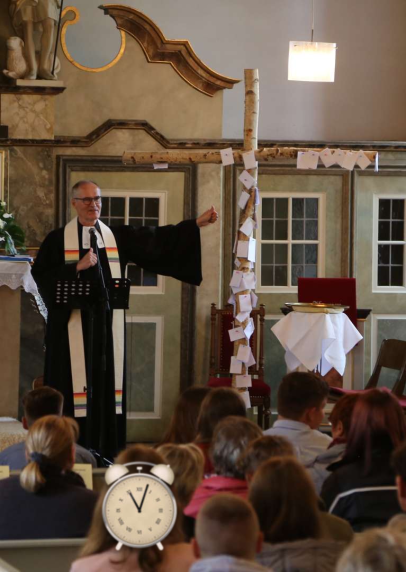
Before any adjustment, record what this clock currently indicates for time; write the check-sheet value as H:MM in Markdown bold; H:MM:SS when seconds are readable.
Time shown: **11:03**
